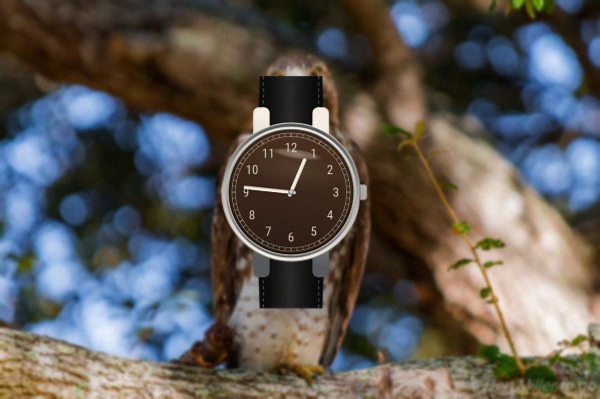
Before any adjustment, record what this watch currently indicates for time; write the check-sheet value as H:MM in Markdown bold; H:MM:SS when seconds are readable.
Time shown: **12:46**
